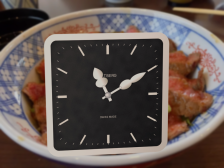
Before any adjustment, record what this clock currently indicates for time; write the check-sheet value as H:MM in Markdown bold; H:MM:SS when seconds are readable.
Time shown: **11:10**
